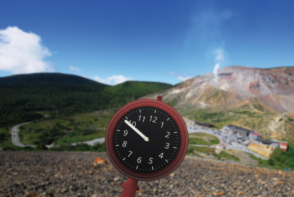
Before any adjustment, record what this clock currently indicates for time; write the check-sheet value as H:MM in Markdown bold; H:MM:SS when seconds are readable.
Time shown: **9:49**
